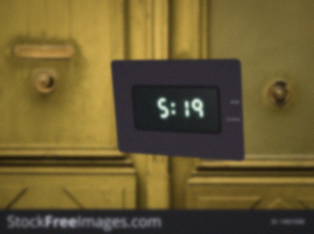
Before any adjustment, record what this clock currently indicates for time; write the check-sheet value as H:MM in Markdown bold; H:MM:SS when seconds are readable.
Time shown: **5:19**
